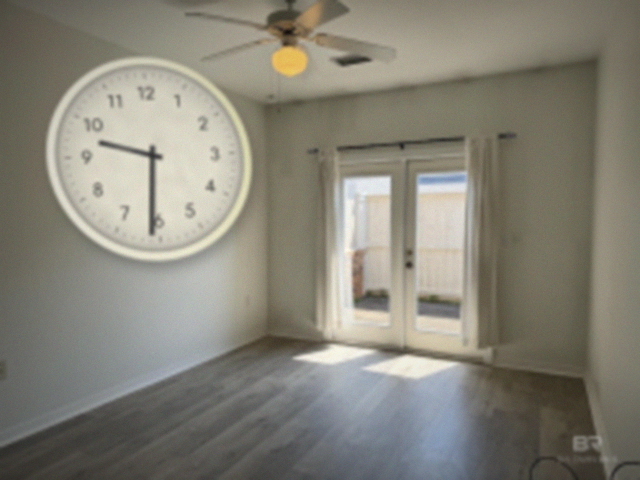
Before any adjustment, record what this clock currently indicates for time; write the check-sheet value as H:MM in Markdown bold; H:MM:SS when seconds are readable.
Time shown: **9:31**
